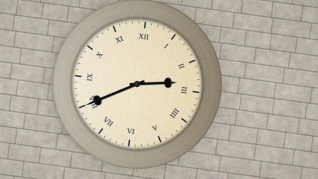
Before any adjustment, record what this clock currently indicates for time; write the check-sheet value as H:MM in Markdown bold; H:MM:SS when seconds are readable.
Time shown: **2:40**
